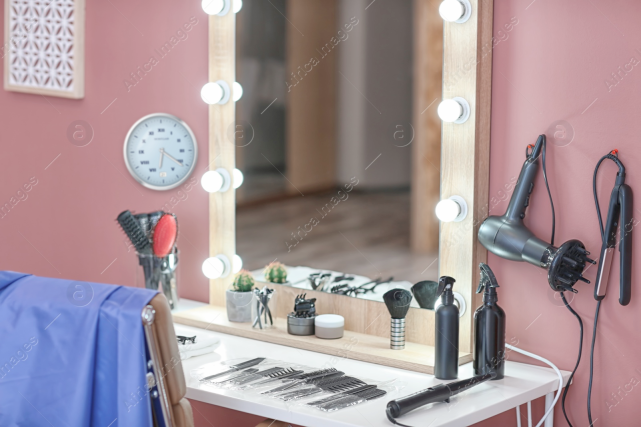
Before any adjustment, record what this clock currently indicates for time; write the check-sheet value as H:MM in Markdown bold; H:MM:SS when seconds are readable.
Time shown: **6:21**
